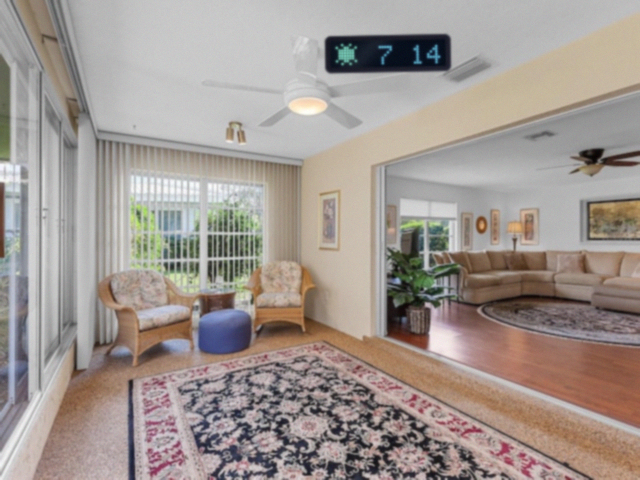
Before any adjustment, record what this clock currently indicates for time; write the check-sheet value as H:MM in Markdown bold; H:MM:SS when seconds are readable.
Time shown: **7:14**
